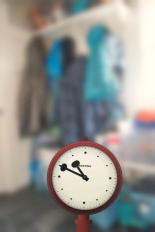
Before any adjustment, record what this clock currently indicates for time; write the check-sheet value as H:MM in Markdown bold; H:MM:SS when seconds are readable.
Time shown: **10:49**
